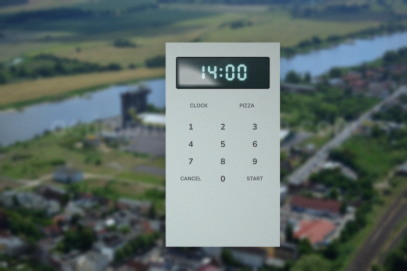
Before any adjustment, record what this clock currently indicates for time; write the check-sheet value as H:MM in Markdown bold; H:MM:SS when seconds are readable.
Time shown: **14:00**
